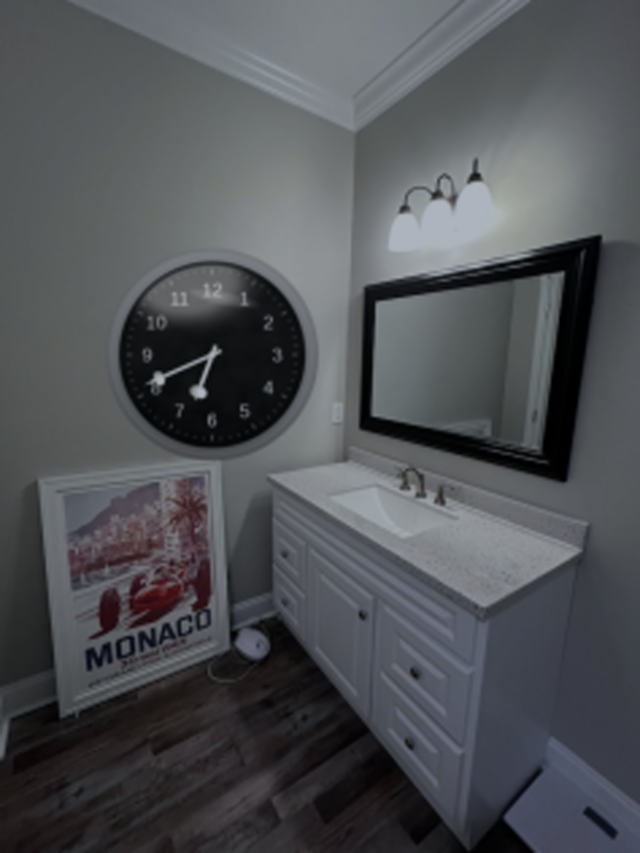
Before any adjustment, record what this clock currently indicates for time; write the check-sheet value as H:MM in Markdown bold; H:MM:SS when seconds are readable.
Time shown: **6:41**
